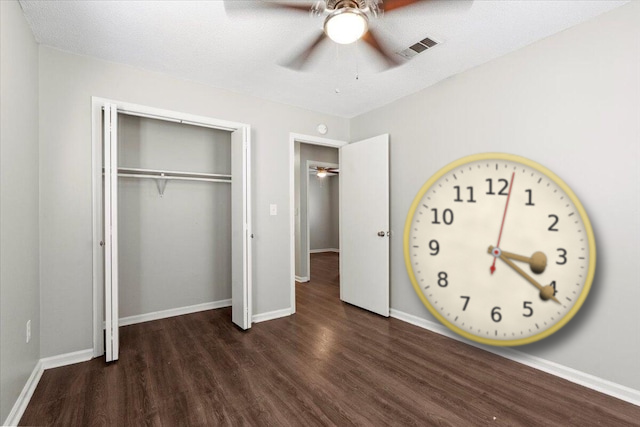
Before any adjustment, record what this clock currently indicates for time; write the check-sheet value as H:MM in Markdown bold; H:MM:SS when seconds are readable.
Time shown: **3:21:02**
